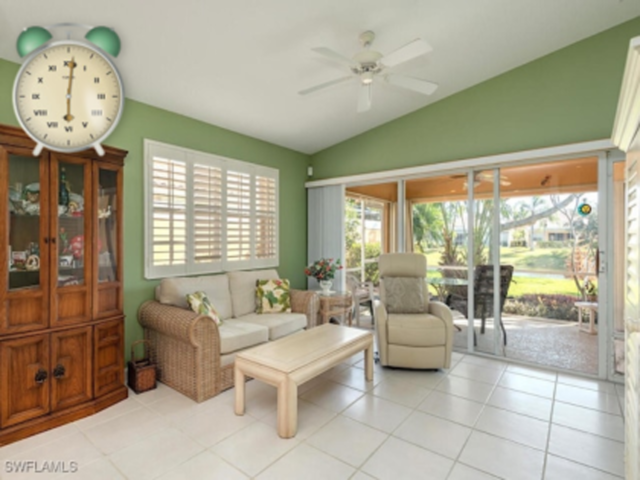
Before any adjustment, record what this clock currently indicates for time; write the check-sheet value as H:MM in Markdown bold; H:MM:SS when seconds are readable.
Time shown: **6:01**
